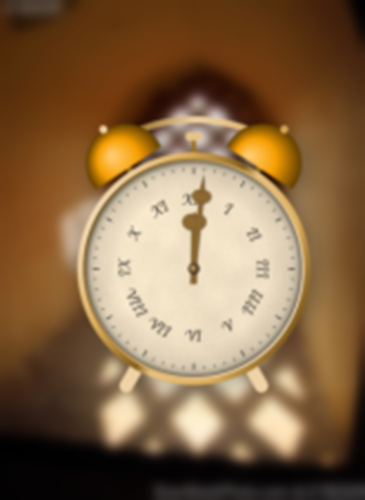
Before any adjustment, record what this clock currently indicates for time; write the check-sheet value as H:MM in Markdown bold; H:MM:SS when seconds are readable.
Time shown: **12:01**
